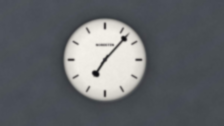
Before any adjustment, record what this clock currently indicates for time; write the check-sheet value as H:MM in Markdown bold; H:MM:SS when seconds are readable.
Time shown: **7:07**
